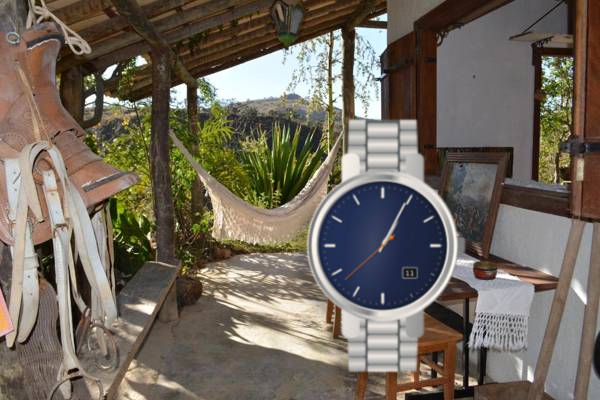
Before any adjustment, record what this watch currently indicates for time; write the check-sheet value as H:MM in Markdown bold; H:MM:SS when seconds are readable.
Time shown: **1:04:38**
